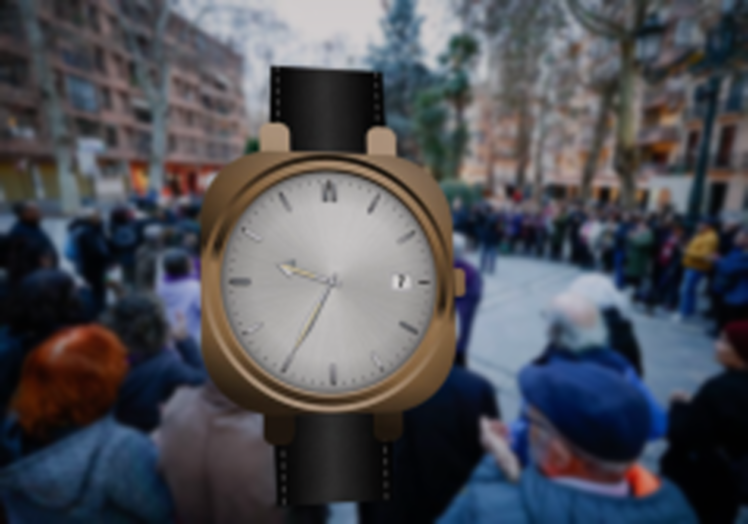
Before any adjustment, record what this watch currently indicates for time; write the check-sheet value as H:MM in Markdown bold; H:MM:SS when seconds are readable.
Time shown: **9:35**
